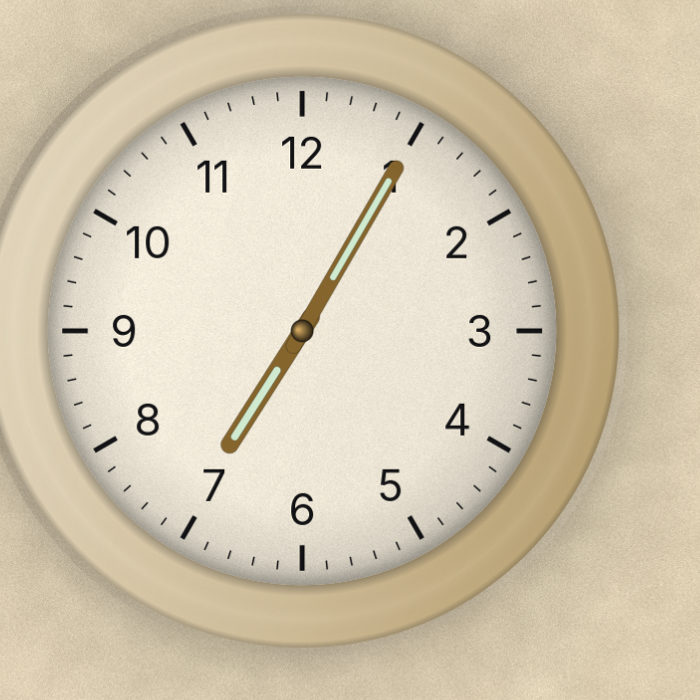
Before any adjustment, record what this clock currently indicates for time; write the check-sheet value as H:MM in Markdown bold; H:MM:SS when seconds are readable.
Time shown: **7:05**
